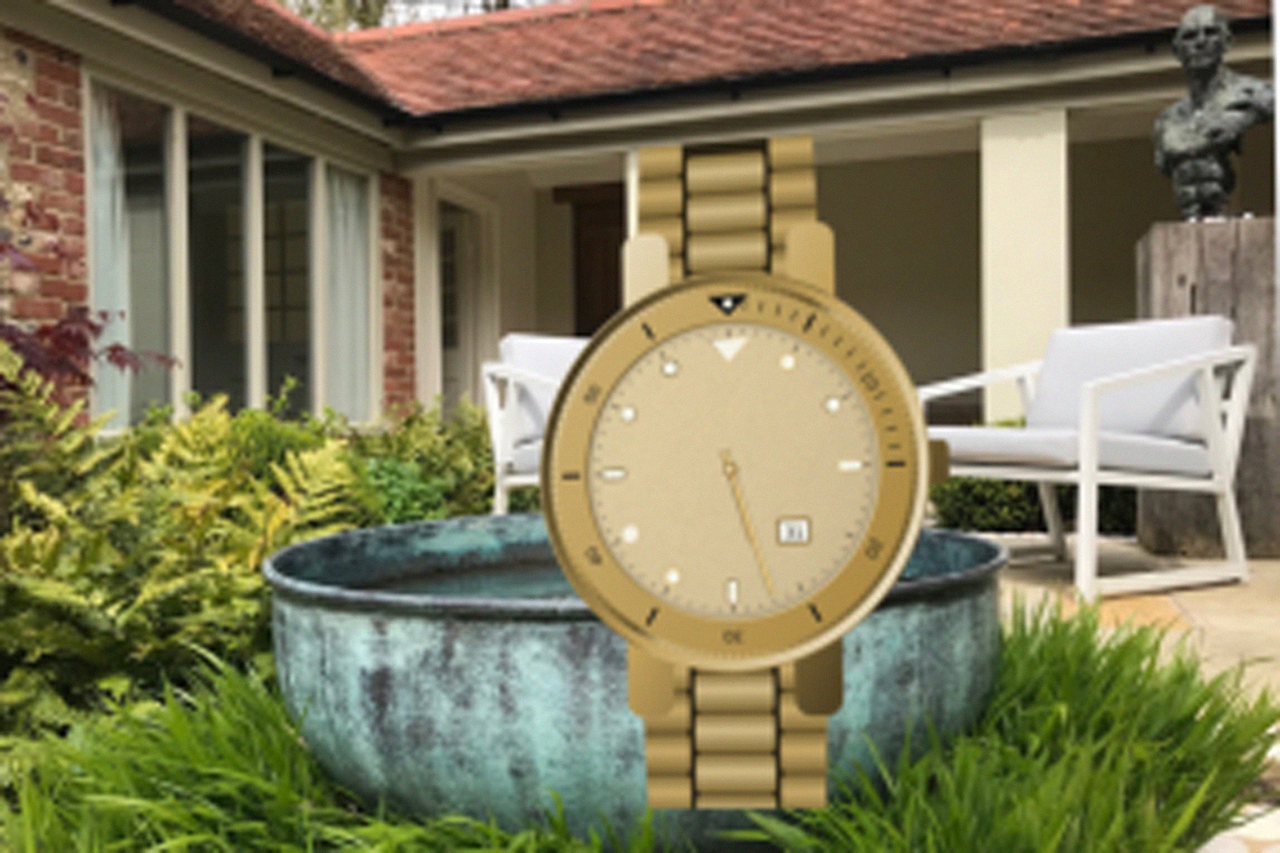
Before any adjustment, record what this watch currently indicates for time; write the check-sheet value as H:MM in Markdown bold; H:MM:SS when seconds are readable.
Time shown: **5:27**
